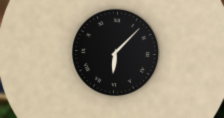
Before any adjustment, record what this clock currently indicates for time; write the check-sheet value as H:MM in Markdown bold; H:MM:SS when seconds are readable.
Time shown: **6:07**
